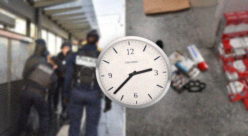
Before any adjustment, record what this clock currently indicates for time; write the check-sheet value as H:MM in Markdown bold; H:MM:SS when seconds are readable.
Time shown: **2:38**
